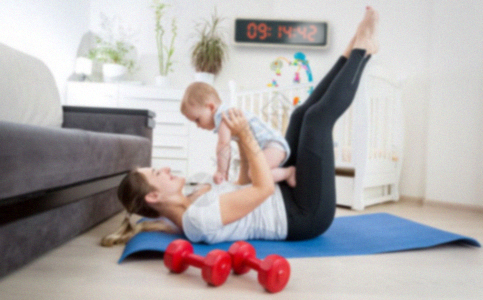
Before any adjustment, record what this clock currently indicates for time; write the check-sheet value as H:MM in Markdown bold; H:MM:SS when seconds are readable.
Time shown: **9:14:42**
